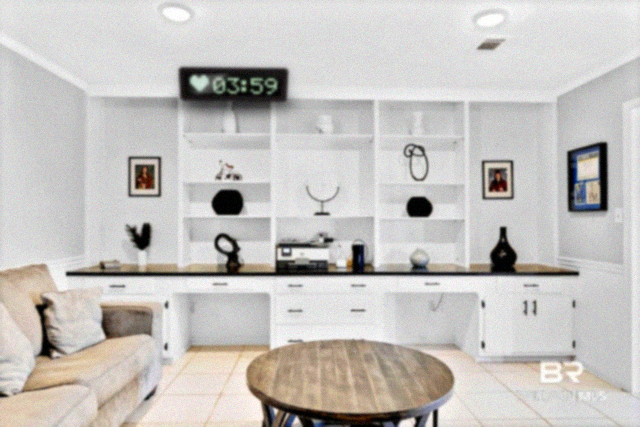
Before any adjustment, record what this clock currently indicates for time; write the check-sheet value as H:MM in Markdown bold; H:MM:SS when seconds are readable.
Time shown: **3:59**
